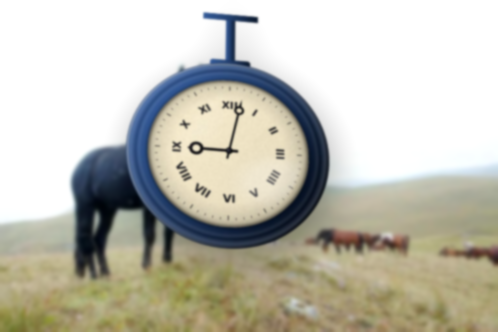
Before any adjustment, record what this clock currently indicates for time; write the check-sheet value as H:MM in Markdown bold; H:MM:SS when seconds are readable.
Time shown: **9:02**
